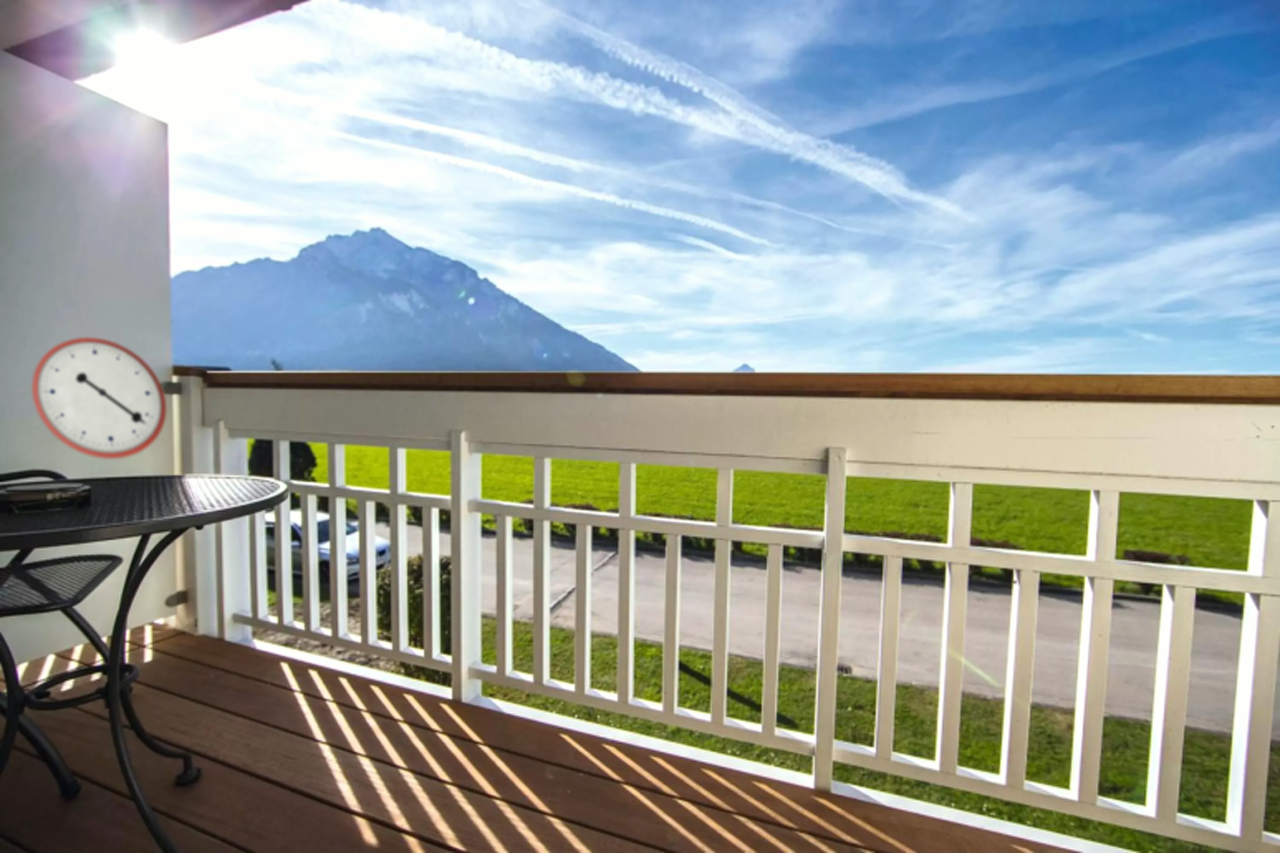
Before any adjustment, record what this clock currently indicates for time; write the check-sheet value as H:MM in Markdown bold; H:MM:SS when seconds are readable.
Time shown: **10:22**
